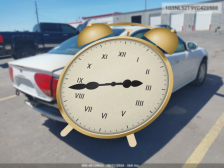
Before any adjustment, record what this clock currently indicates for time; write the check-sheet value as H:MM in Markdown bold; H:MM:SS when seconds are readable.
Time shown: **2:43**
